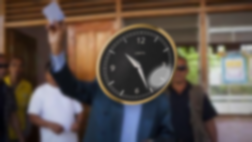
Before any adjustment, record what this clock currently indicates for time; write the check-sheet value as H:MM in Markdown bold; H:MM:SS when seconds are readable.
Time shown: **10:26**
